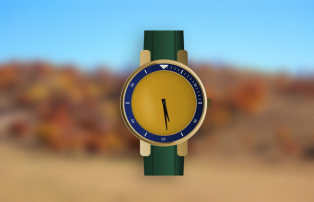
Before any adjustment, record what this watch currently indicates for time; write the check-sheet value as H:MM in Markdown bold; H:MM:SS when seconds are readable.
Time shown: **5:29**
